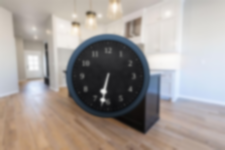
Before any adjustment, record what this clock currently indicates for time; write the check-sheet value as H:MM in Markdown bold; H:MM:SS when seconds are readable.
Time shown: **6:32**
